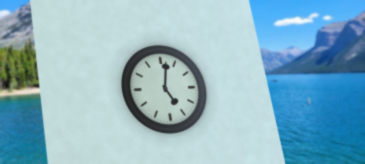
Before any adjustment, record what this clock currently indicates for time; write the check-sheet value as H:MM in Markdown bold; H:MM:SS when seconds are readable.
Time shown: **5:02**
